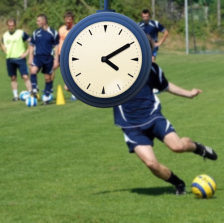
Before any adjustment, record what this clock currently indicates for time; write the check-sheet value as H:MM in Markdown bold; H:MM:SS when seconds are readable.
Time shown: **4:10**
